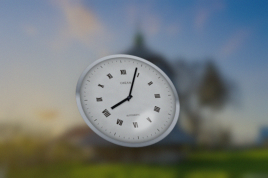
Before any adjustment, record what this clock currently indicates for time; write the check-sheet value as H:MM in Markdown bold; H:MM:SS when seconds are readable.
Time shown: **8:04**
